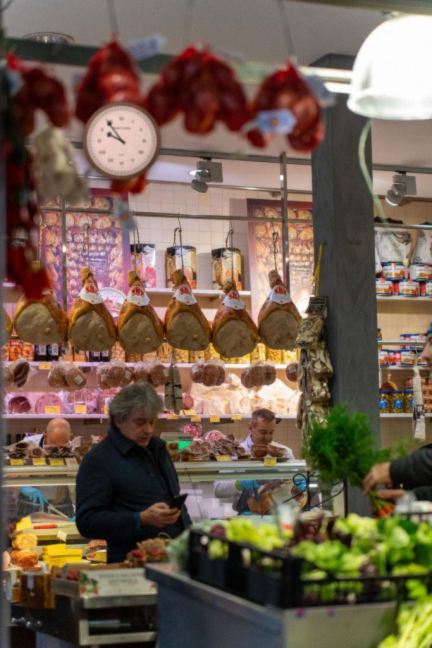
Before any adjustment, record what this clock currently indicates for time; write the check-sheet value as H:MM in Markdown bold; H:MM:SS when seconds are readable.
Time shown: **9:54**
